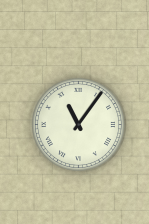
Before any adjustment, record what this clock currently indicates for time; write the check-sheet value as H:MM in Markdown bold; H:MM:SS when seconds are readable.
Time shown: **11:06**
